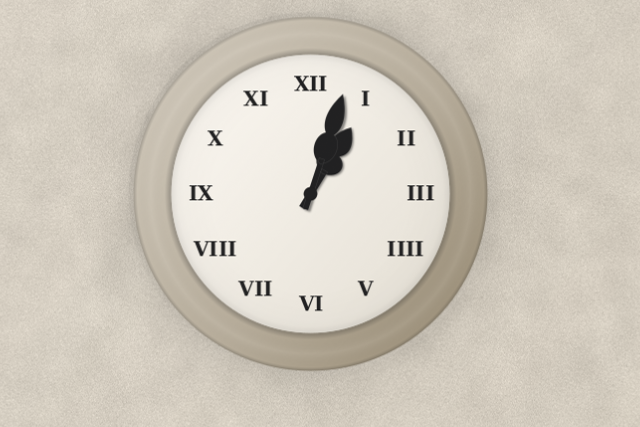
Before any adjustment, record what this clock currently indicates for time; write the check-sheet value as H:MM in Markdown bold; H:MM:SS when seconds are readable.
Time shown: **1:03**
